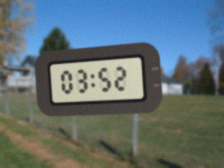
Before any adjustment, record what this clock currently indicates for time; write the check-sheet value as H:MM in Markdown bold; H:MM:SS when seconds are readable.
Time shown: **3:52**
